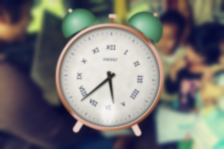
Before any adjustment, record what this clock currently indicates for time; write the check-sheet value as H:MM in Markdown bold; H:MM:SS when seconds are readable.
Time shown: **5:38**
